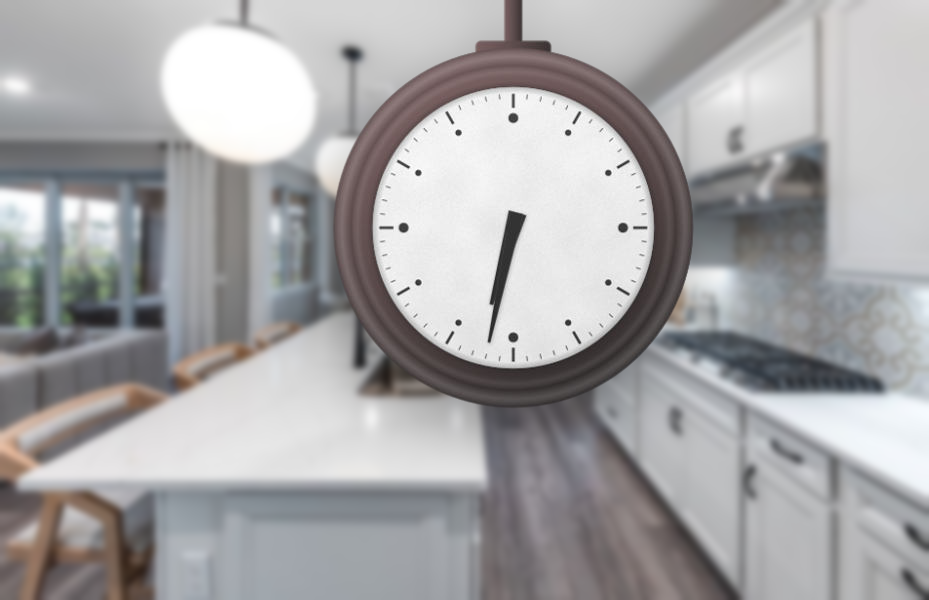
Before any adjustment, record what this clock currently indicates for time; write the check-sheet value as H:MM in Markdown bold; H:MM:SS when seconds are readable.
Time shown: **6:32**
